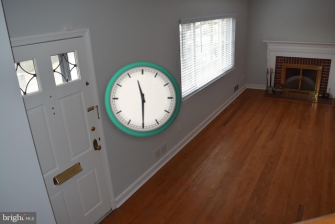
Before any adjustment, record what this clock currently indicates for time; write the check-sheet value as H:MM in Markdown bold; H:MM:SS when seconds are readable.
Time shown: **11:30**
